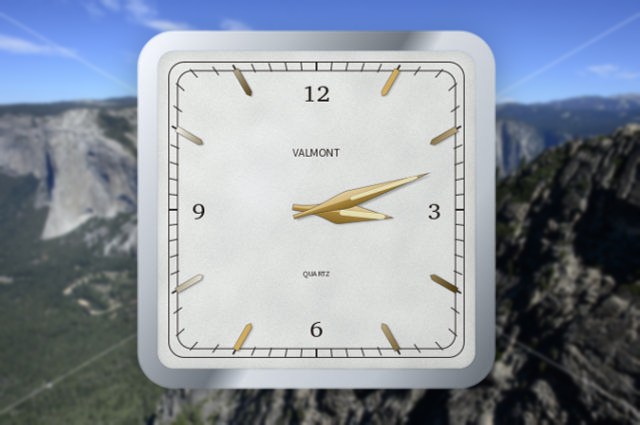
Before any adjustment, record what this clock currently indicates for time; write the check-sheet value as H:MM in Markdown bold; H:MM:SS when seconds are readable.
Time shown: **3:12**
